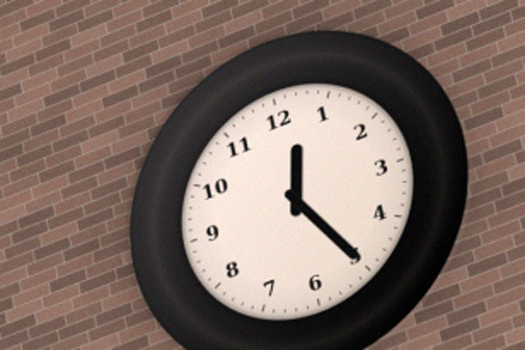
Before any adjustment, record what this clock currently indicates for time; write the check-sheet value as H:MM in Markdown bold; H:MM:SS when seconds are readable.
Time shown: **12:25**
